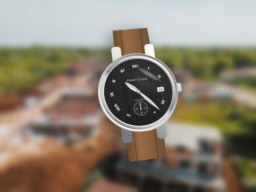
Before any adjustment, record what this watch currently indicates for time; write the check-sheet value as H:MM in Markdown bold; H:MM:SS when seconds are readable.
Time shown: **10:23**
